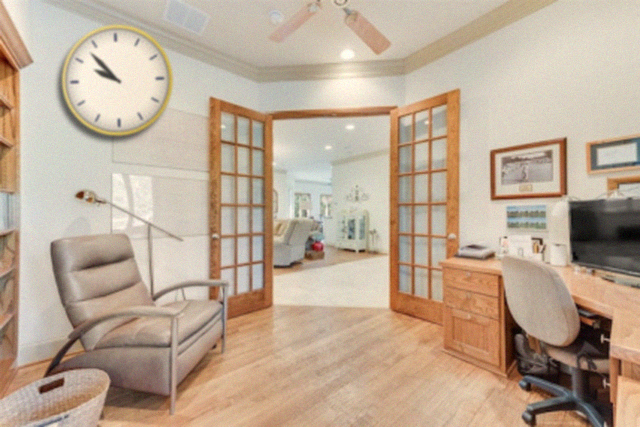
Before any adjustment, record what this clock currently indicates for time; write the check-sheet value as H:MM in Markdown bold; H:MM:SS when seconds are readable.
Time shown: **9:53**
